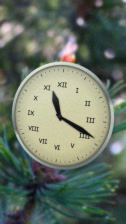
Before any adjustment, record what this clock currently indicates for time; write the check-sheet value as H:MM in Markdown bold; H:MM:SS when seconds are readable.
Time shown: **11:19**
